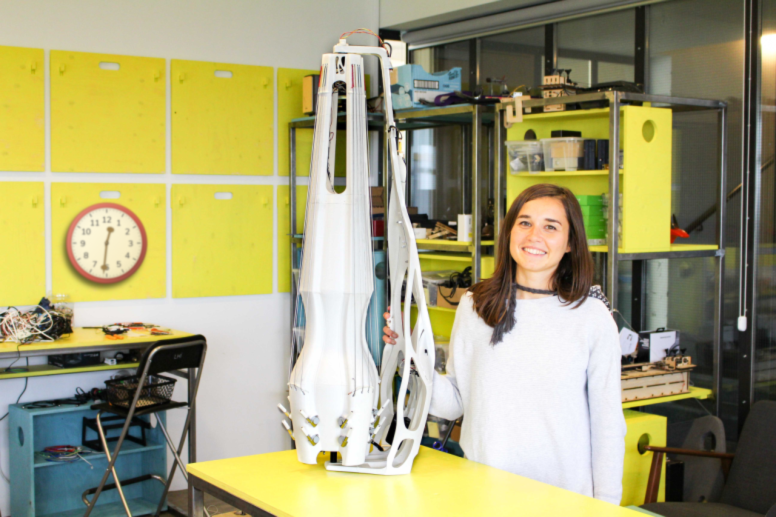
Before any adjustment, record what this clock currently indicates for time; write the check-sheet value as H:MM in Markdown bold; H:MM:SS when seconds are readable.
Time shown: **12:31**
